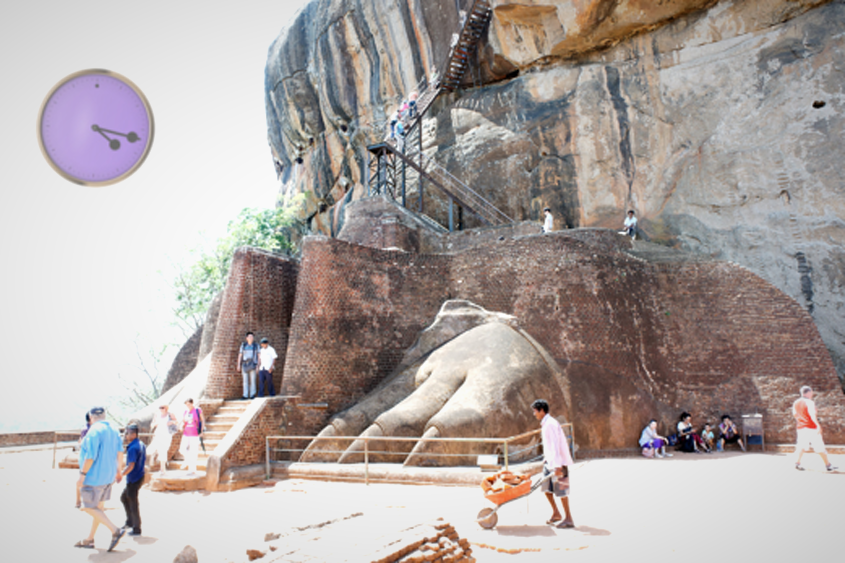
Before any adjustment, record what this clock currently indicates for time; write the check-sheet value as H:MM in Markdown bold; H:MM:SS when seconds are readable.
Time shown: **4:17**
